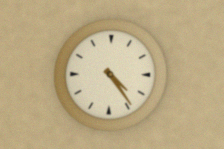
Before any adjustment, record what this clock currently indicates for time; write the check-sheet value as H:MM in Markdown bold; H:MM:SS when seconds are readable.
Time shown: **4:24**
